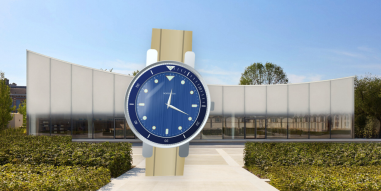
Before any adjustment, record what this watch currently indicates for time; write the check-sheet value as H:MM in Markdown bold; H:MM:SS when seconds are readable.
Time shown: **12:19**
